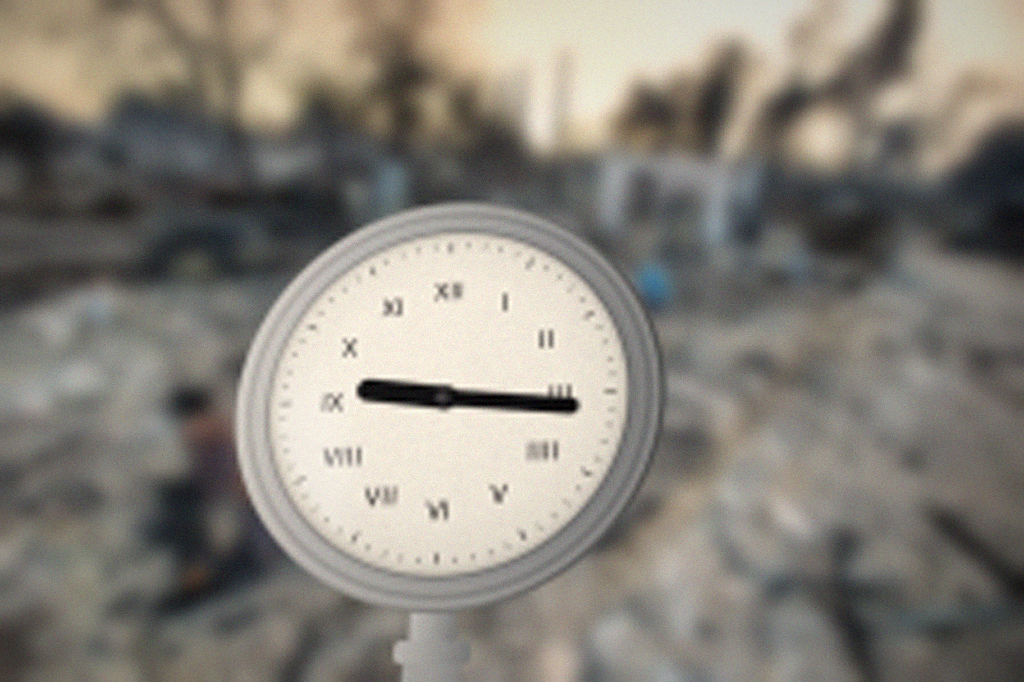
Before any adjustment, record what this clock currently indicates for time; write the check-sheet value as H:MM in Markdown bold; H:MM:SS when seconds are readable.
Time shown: **9:16**
